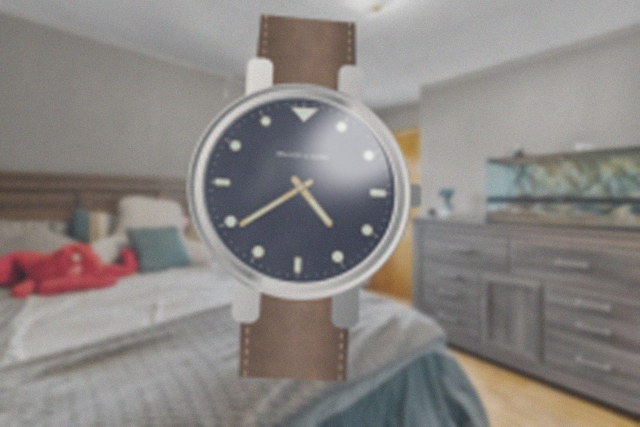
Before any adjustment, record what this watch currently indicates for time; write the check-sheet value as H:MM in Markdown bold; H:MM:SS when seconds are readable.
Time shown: **4:39**
